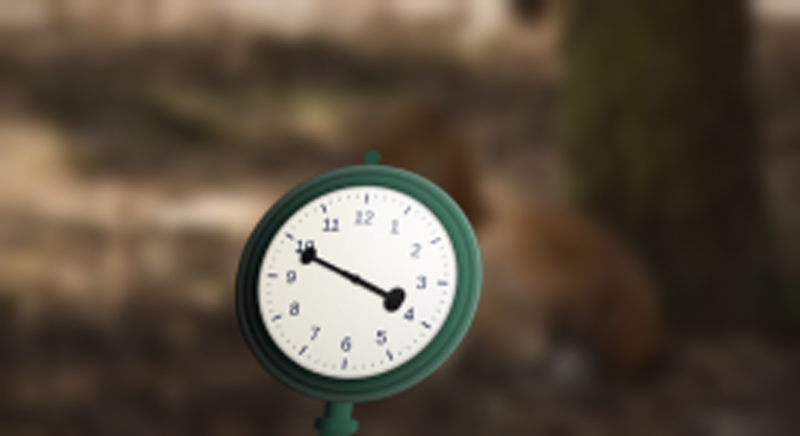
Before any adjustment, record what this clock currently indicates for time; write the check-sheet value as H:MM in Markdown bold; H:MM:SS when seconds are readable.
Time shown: **3:49**
